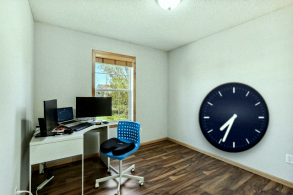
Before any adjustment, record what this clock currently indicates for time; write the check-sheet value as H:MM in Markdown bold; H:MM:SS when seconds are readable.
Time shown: **7:34**
